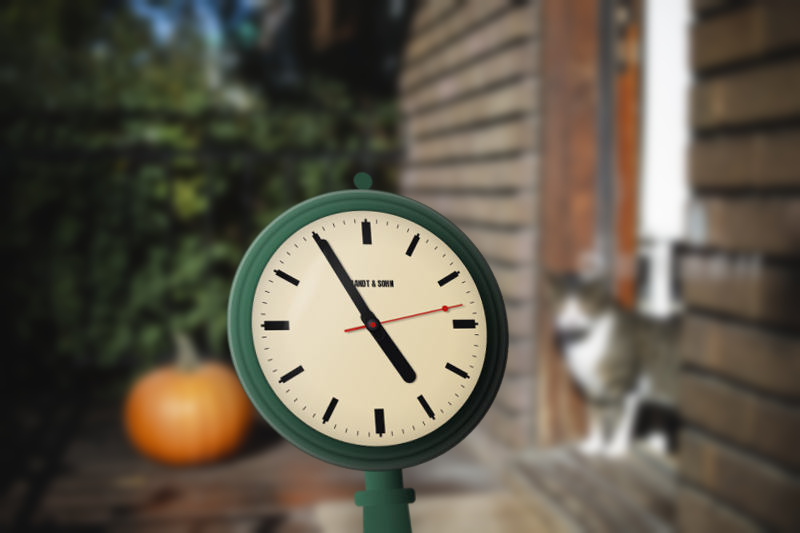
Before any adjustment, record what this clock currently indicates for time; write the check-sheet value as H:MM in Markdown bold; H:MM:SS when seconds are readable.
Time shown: **4:55:13**
